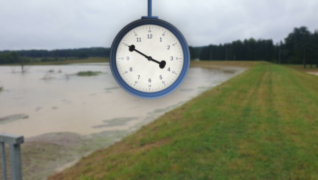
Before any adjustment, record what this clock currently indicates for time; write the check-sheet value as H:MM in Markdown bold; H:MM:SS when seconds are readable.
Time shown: **3:50**
